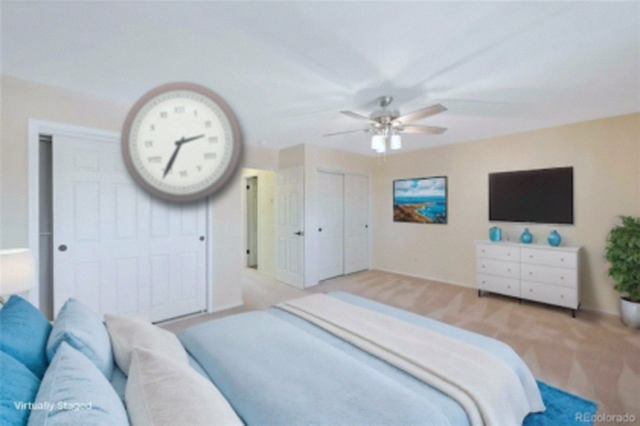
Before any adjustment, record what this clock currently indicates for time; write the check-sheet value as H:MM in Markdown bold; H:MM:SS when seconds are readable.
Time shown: **2:35**
